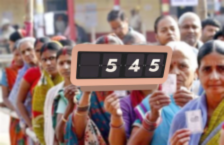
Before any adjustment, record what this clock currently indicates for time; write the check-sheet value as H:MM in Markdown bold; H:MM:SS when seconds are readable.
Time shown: **5:45**
